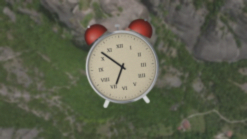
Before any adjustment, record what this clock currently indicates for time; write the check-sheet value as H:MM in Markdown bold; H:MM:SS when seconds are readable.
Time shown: **6:52**
